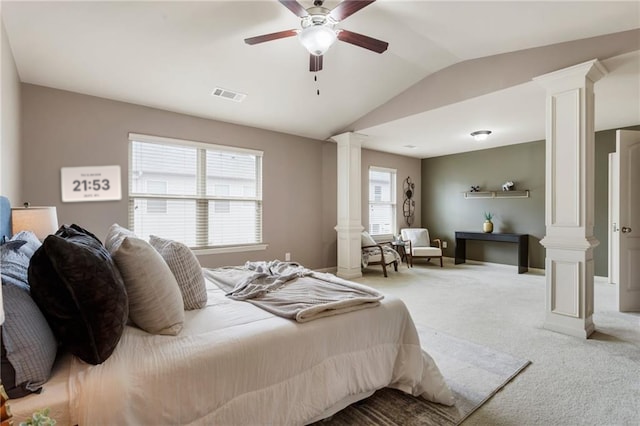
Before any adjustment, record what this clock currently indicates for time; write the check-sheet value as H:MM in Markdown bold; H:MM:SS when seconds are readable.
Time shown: **21:53**
